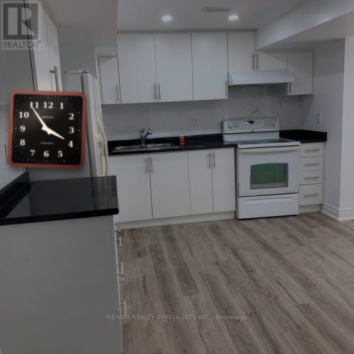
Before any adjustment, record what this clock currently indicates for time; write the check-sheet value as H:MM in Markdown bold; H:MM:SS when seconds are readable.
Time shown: **3:54**
